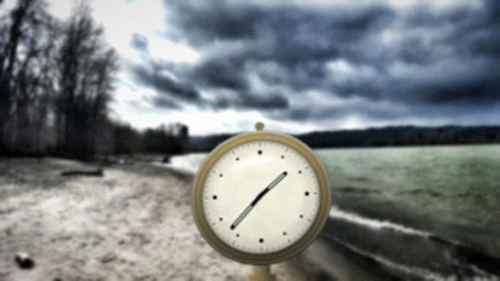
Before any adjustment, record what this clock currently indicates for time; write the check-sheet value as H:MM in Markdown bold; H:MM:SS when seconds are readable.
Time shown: **1:37**
